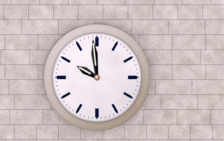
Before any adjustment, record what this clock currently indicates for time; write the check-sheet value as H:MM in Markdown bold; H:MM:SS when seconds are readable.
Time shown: **9:59**
